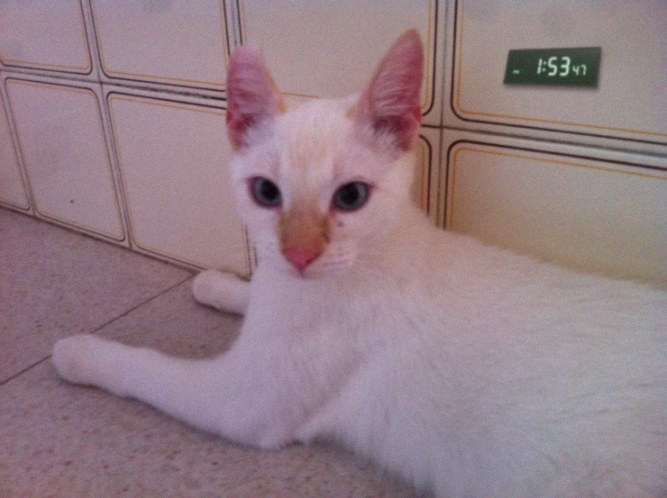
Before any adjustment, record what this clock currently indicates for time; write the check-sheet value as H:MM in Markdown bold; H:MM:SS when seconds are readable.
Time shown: **1:53**
